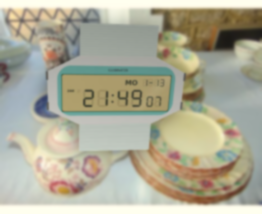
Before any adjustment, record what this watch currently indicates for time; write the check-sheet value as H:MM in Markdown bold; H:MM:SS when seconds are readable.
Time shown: **21:49:07**
